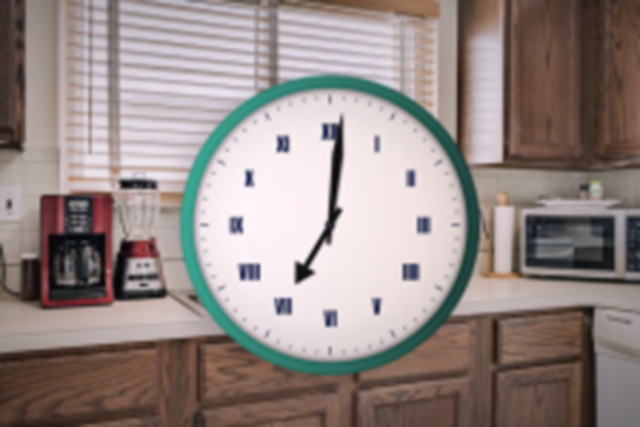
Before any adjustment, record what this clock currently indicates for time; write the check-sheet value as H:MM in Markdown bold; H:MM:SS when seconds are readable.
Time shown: **7:01**
